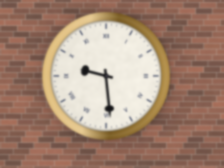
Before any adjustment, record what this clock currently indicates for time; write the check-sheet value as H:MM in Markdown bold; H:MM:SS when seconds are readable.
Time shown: **9:29**
